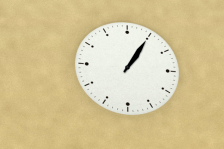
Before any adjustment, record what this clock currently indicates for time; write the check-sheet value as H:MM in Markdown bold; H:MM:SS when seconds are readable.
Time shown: **1:05**
